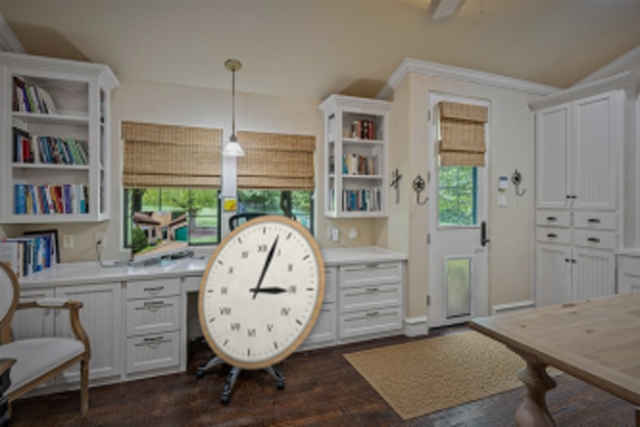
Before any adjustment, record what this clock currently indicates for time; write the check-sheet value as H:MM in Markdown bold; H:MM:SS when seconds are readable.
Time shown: **3:03**
